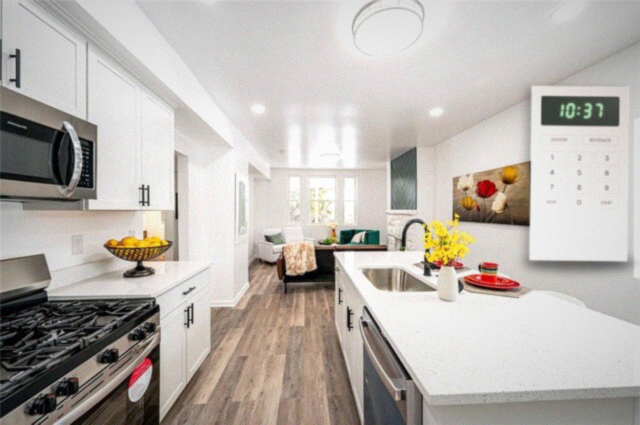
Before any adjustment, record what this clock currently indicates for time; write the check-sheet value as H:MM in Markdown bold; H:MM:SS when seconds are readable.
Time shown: **10:37**
